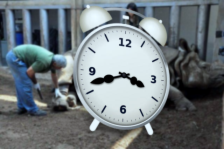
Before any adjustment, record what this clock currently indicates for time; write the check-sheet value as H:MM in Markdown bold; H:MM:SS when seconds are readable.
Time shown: **3:42**
